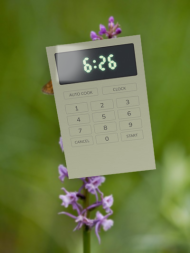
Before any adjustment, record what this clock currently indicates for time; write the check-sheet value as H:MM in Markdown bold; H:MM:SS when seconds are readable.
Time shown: **6:26**
